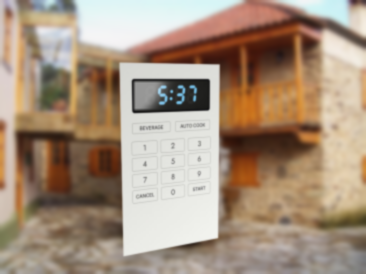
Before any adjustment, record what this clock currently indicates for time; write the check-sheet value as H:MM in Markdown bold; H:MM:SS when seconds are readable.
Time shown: **5:37**
